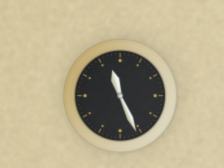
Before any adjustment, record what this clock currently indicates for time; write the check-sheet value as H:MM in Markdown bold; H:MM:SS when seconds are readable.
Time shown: **11:26**
